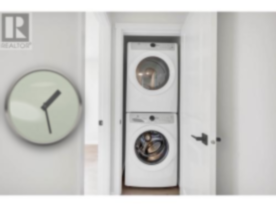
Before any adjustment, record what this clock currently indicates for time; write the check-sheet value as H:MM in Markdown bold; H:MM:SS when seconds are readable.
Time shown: **1:28**
